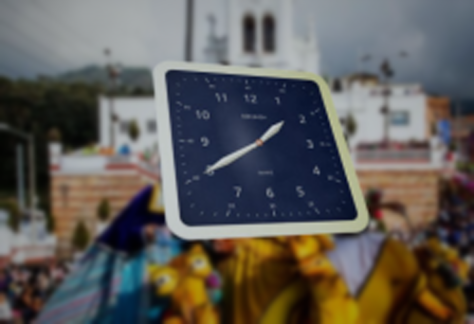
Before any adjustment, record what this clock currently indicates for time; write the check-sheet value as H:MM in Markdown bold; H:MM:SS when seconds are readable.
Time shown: **1:40**
